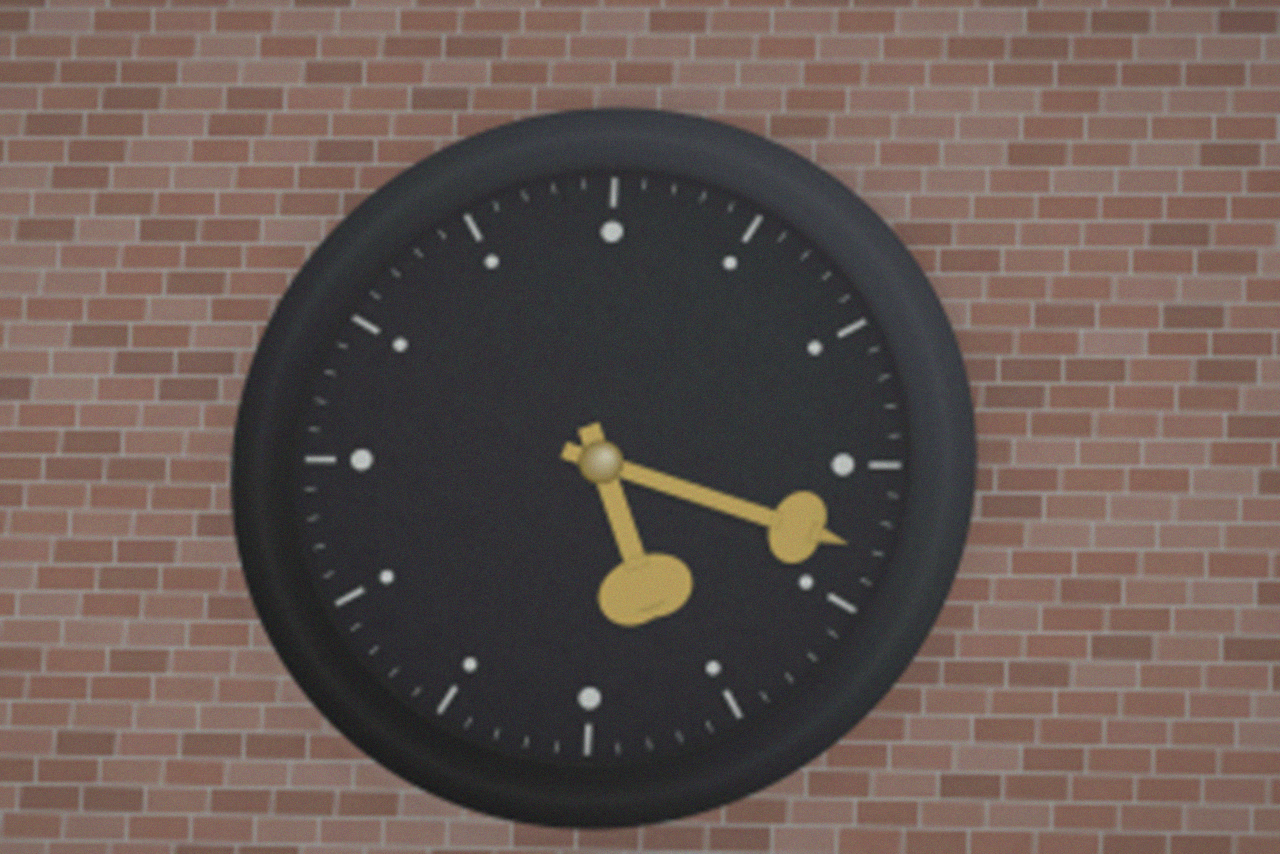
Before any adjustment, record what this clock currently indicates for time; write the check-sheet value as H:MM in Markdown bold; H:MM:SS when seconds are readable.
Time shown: **5:18**
